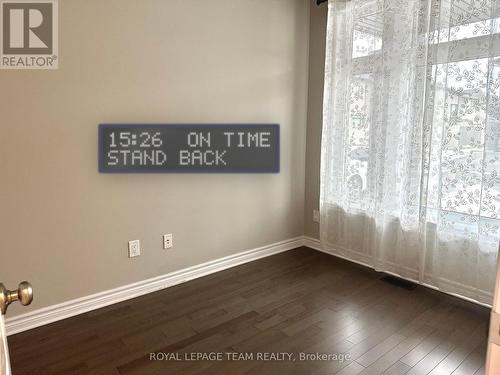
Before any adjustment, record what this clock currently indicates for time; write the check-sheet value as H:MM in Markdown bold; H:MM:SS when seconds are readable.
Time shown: **15:26**
